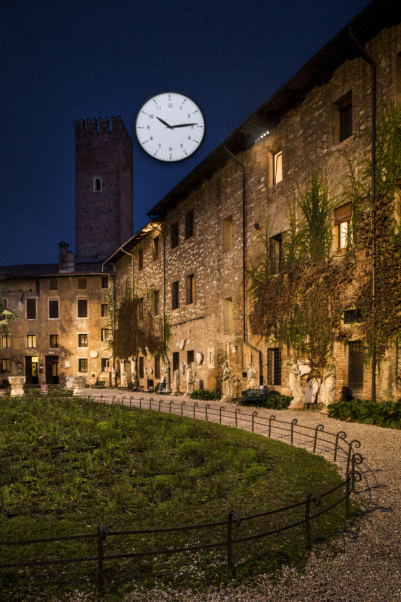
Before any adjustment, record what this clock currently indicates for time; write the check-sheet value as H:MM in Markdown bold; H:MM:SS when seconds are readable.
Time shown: **10:14**
